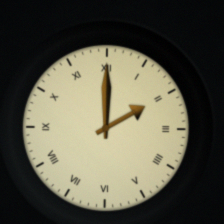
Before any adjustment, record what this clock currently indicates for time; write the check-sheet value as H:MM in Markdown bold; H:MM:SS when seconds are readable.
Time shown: **2:00**
